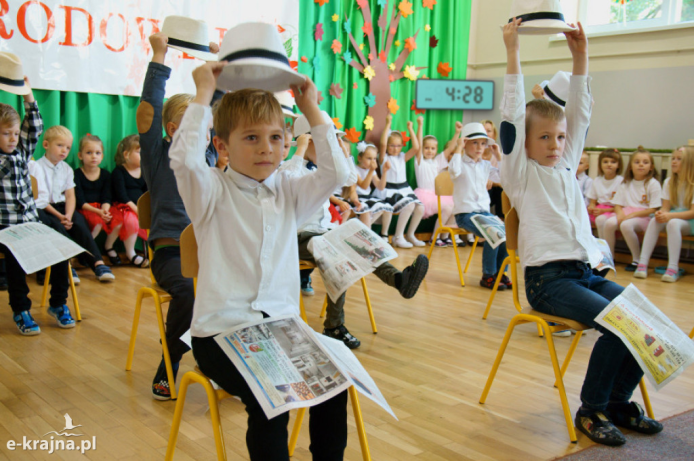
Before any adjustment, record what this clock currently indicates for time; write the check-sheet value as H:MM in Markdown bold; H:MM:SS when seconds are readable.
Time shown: **4:28**
